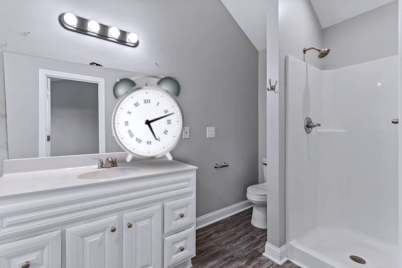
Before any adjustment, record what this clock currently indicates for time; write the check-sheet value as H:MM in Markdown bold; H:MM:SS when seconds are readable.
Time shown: **5:12**
